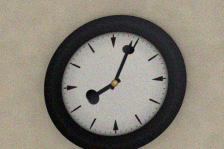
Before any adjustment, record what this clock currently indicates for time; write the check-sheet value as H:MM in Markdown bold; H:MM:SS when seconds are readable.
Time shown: **8:04**
